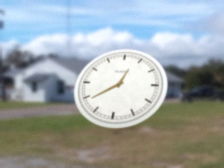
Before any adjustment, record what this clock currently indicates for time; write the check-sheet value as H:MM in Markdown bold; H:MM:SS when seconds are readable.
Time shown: **12:39**
